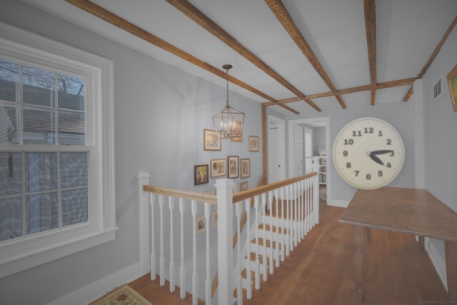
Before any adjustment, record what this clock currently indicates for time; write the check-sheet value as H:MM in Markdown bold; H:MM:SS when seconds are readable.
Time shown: **4:14**
